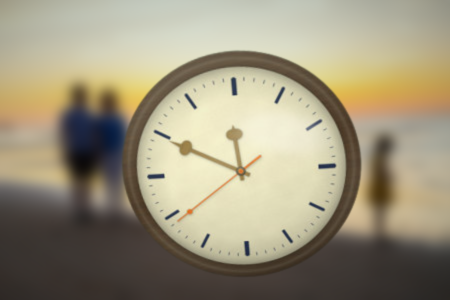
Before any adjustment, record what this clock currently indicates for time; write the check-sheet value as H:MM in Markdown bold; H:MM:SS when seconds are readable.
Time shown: **11:49:39**
